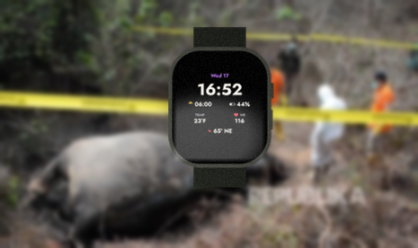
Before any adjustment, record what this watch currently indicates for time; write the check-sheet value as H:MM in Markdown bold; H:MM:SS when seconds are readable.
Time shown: **16:52**
